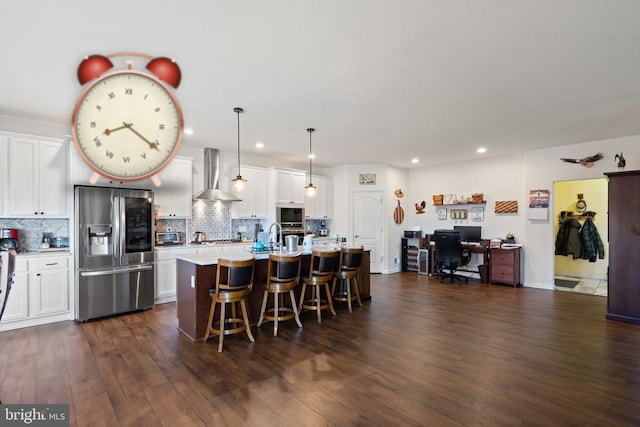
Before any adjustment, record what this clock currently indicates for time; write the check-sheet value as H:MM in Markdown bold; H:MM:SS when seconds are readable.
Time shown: **8:21**
